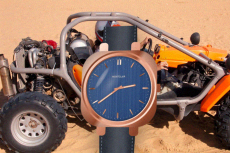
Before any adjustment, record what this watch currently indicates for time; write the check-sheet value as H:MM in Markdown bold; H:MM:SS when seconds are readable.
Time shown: **2:39**
